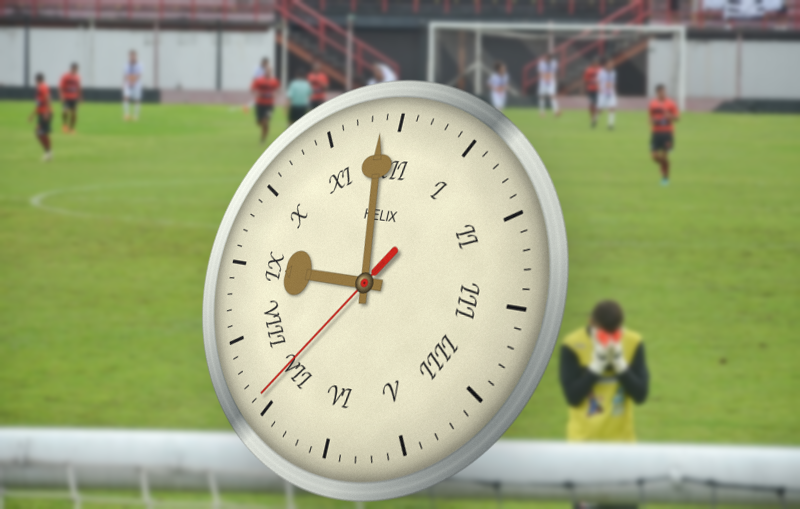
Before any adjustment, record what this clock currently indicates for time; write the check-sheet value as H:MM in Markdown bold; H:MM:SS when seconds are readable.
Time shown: **8:58:36**
